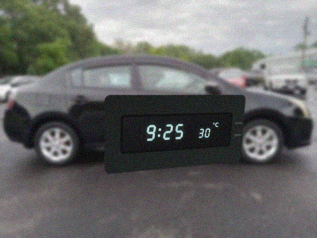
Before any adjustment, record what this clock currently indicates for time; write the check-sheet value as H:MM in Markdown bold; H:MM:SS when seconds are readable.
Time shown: **9:25**
